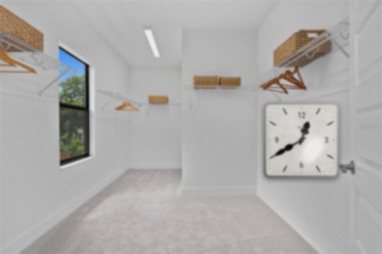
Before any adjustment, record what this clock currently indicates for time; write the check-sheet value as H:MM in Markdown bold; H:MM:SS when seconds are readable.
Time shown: **12:40**
